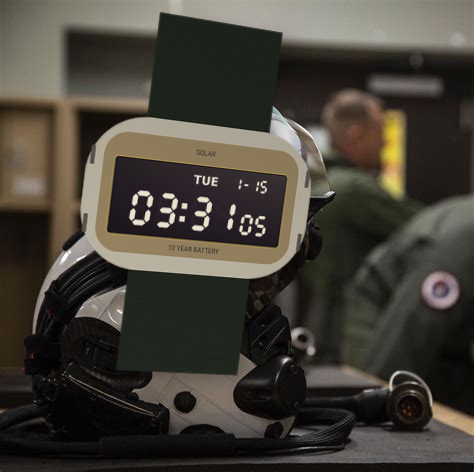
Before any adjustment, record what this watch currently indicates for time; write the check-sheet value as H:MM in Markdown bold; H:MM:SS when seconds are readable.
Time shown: **3:31:05**
